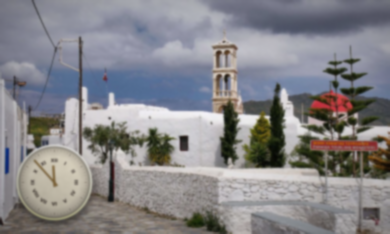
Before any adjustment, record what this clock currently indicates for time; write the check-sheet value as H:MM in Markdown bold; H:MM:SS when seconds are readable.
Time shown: **11:53**
